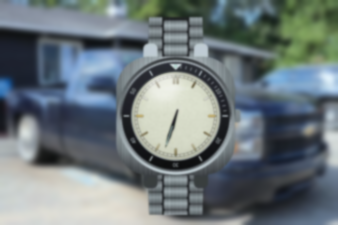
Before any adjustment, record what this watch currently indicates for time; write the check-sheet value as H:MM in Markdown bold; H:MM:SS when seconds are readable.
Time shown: **6:33**
